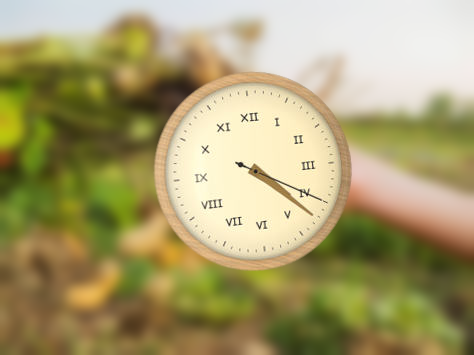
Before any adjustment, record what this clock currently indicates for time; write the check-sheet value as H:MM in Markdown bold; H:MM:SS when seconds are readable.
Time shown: **4:22:20**
